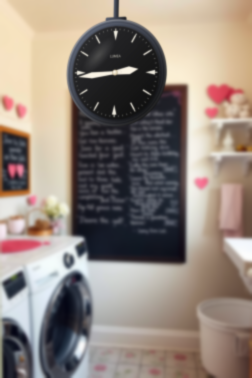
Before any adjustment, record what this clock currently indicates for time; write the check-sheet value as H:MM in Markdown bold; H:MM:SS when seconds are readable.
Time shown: **2:44**
